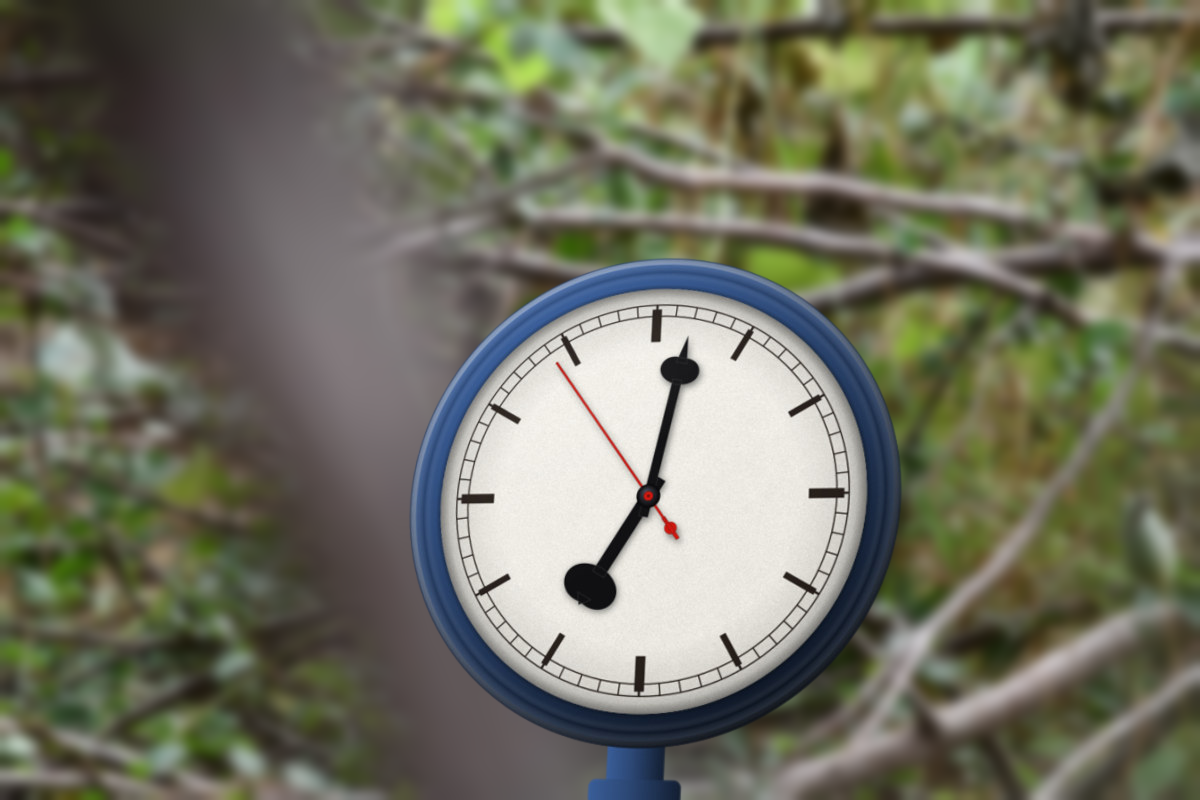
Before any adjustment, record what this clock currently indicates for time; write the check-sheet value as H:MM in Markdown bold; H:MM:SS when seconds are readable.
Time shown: **7:01:54**
